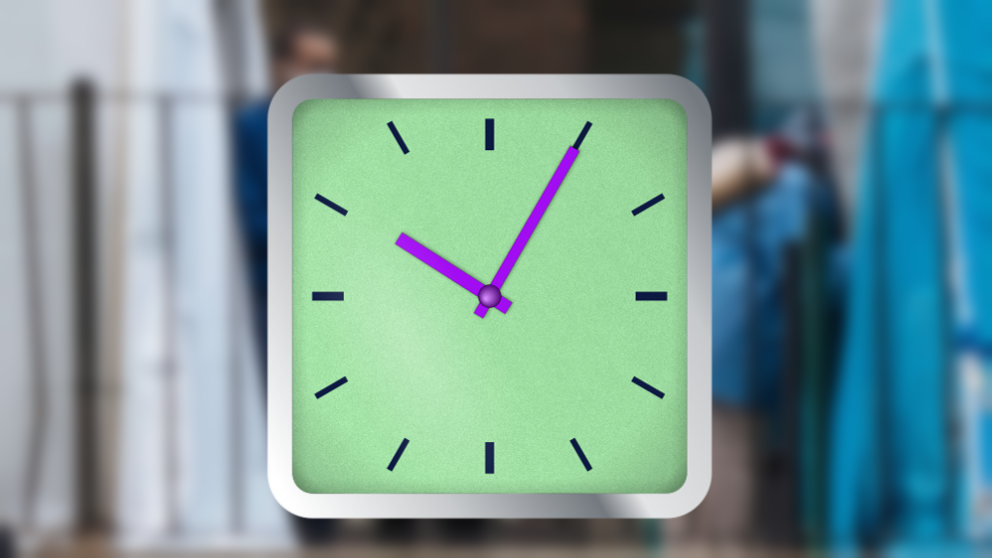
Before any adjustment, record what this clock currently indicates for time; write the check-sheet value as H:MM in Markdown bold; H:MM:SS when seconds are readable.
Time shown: **10:05**
